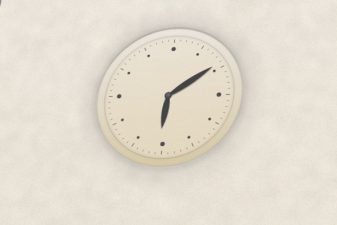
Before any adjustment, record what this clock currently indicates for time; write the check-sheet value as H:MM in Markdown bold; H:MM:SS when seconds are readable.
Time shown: **6:09**
